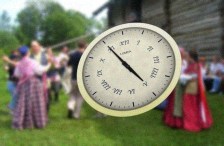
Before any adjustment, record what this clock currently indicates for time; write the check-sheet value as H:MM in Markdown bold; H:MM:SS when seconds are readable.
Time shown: **4:55**
